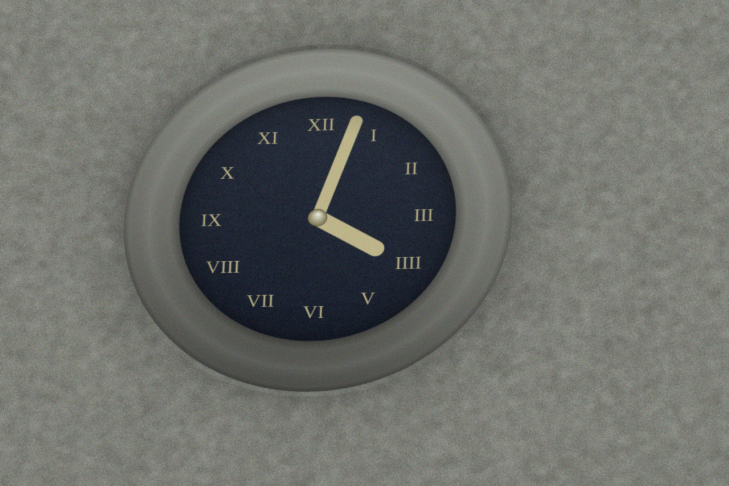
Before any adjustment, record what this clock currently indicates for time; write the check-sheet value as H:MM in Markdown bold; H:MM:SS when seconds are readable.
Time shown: **4:03**
